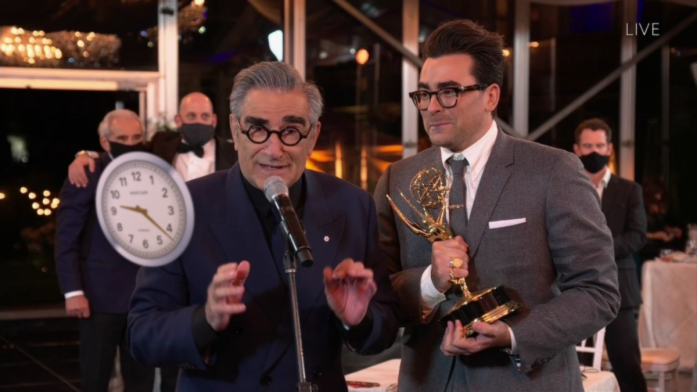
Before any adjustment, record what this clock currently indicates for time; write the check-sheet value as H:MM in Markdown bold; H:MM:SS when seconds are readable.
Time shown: **9:22**
